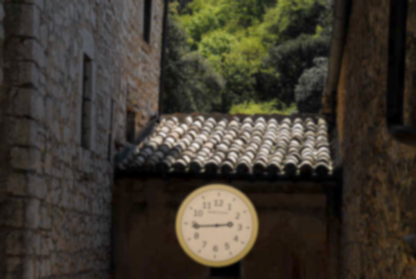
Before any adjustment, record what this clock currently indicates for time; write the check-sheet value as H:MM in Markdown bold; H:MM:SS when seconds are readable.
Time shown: **2:44**
